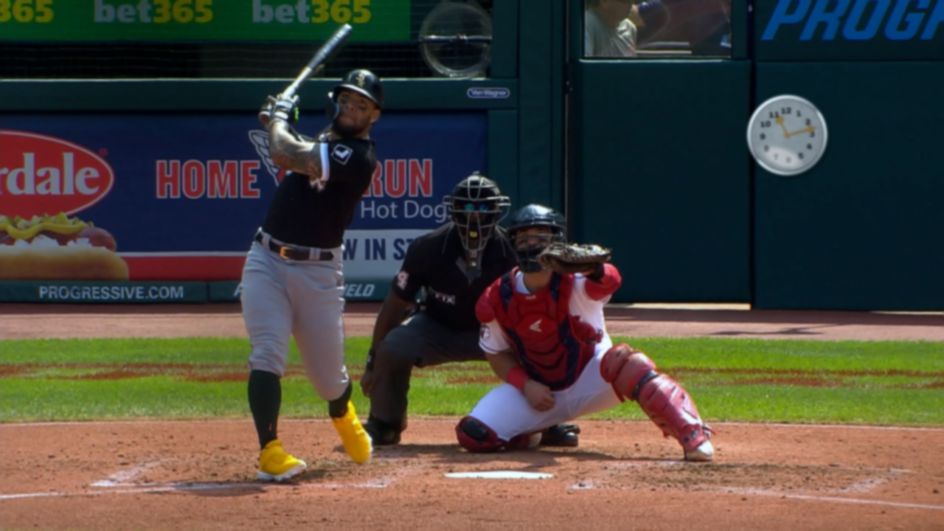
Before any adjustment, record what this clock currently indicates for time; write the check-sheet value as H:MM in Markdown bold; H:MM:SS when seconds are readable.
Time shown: **11:13**
